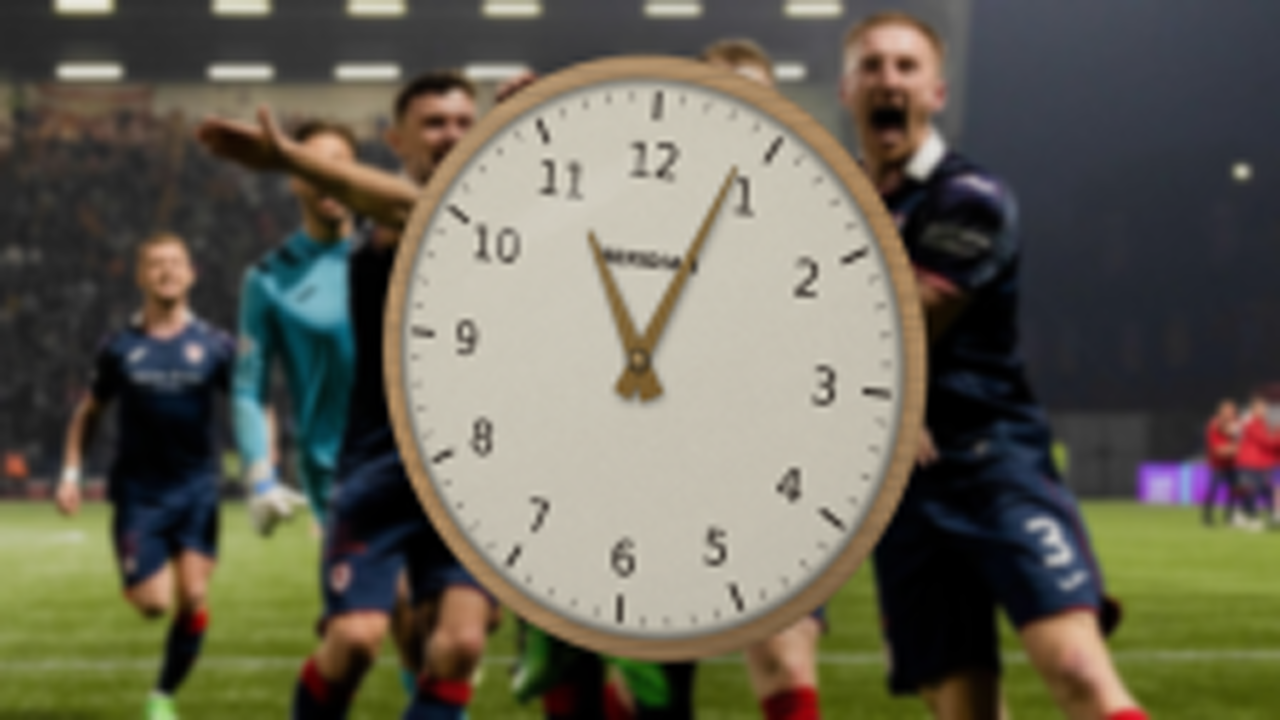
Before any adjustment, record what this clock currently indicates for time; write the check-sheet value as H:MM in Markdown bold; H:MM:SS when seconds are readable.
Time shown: **11:04**
